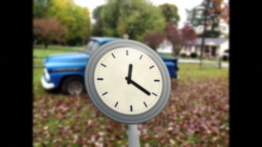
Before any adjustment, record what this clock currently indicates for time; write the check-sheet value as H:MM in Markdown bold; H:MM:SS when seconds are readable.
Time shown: **12:21**
